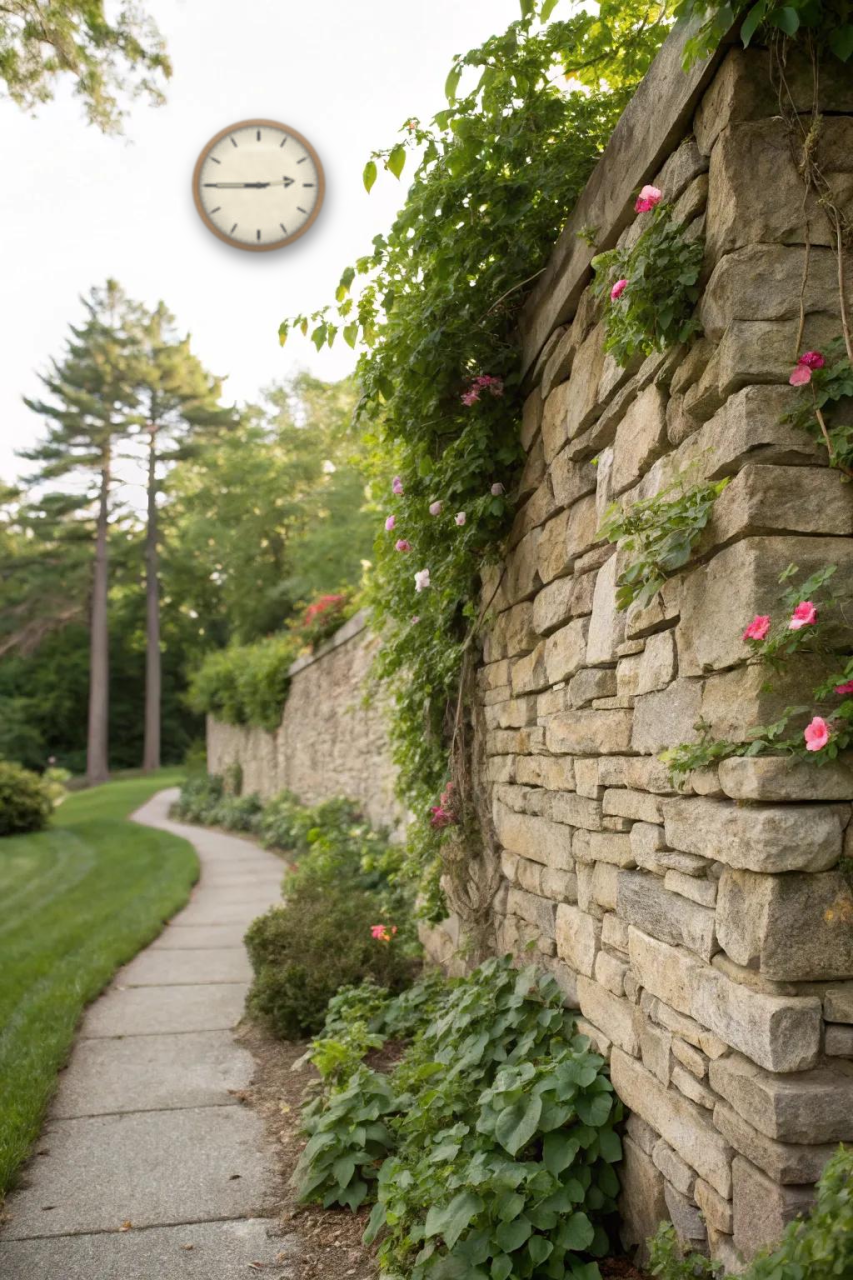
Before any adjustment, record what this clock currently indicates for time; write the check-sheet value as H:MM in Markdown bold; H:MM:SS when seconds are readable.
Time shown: **2:45**
